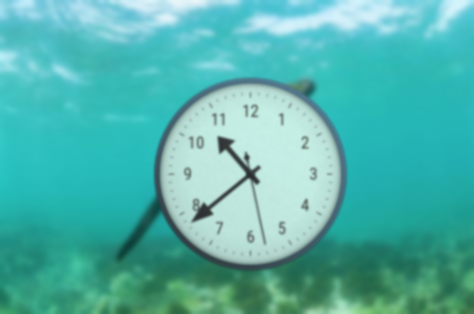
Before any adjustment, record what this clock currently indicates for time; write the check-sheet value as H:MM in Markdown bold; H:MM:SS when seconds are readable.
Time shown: **10:38:28**
